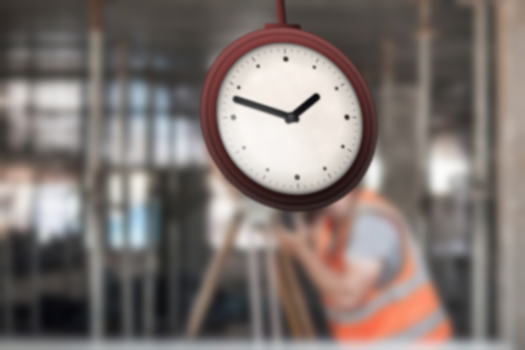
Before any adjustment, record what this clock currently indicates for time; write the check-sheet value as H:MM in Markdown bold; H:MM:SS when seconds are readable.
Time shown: **1:48**
